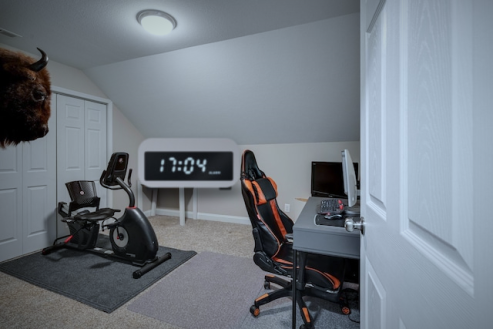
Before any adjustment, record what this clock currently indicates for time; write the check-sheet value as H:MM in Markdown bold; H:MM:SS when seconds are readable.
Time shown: **17:04**
